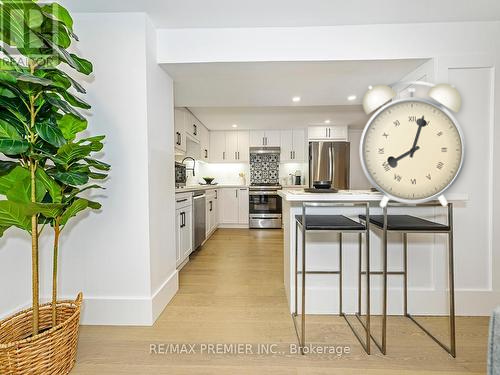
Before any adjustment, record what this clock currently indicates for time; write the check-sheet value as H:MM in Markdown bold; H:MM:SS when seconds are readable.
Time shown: **8:03**
